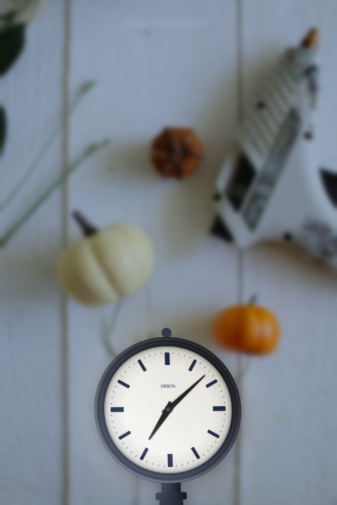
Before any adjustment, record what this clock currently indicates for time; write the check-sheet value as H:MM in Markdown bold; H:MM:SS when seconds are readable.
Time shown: **7:08**
